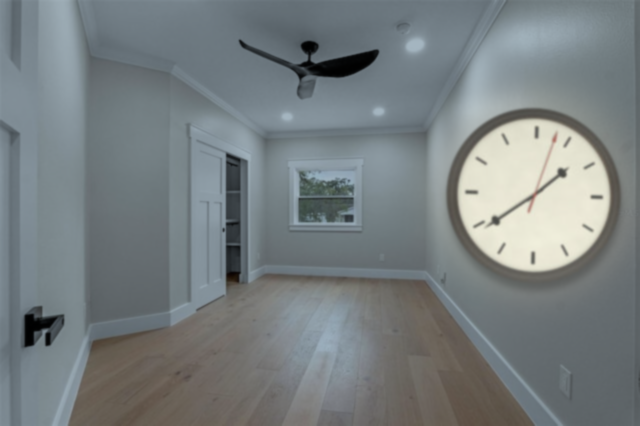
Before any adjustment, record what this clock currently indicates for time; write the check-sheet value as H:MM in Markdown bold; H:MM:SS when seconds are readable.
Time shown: **1:39:03**
